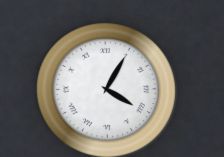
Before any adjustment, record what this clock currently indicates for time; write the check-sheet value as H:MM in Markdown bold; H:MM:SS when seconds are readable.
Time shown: **4:05**
